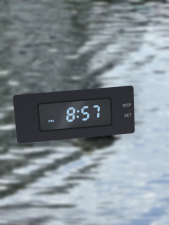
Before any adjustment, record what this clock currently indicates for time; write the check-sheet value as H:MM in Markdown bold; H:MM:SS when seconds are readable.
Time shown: **8:57**
